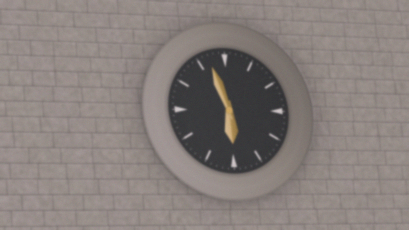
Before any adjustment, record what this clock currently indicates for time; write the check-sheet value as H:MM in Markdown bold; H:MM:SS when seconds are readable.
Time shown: **5:57**
